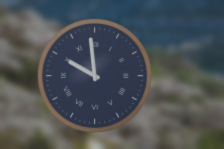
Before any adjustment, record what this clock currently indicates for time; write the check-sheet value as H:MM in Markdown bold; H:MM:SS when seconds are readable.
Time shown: **9:59**
